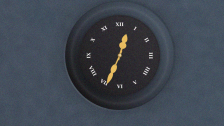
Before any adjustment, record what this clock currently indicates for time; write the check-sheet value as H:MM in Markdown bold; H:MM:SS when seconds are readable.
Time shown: **12:34**
